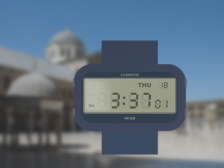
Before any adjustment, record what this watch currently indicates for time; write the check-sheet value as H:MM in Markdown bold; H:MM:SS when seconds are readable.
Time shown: **3:37:01**
